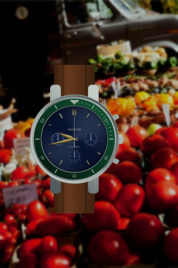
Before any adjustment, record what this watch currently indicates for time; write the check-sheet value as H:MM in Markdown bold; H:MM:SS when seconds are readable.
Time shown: **9:43**
